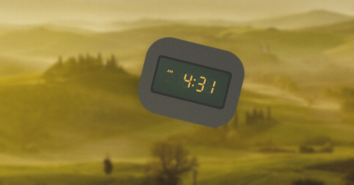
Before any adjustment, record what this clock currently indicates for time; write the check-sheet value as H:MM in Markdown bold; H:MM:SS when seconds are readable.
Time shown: **4:31**
